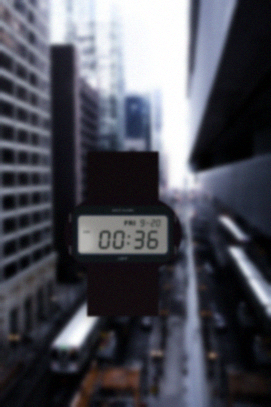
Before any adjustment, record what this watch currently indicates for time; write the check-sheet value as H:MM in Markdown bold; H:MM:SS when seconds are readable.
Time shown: **0:36**
